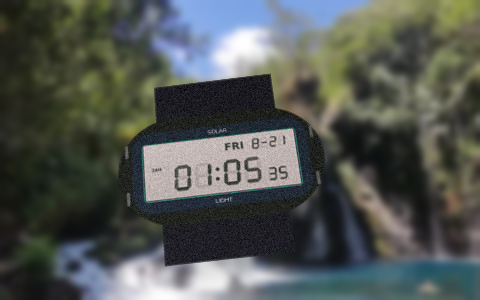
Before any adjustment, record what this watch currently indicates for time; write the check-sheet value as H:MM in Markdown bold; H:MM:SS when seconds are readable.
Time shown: **1:05:35**
